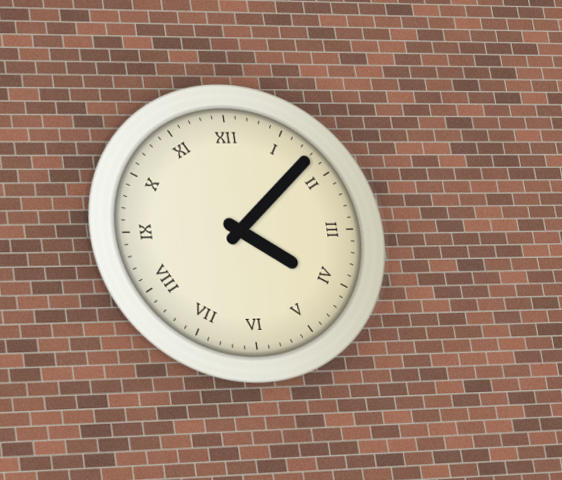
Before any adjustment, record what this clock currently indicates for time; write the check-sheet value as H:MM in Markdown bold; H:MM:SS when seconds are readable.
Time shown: **4:08**
